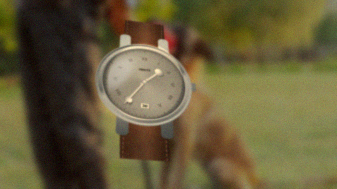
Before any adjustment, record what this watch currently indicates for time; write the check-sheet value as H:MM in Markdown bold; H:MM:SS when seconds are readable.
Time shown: **1:36**
